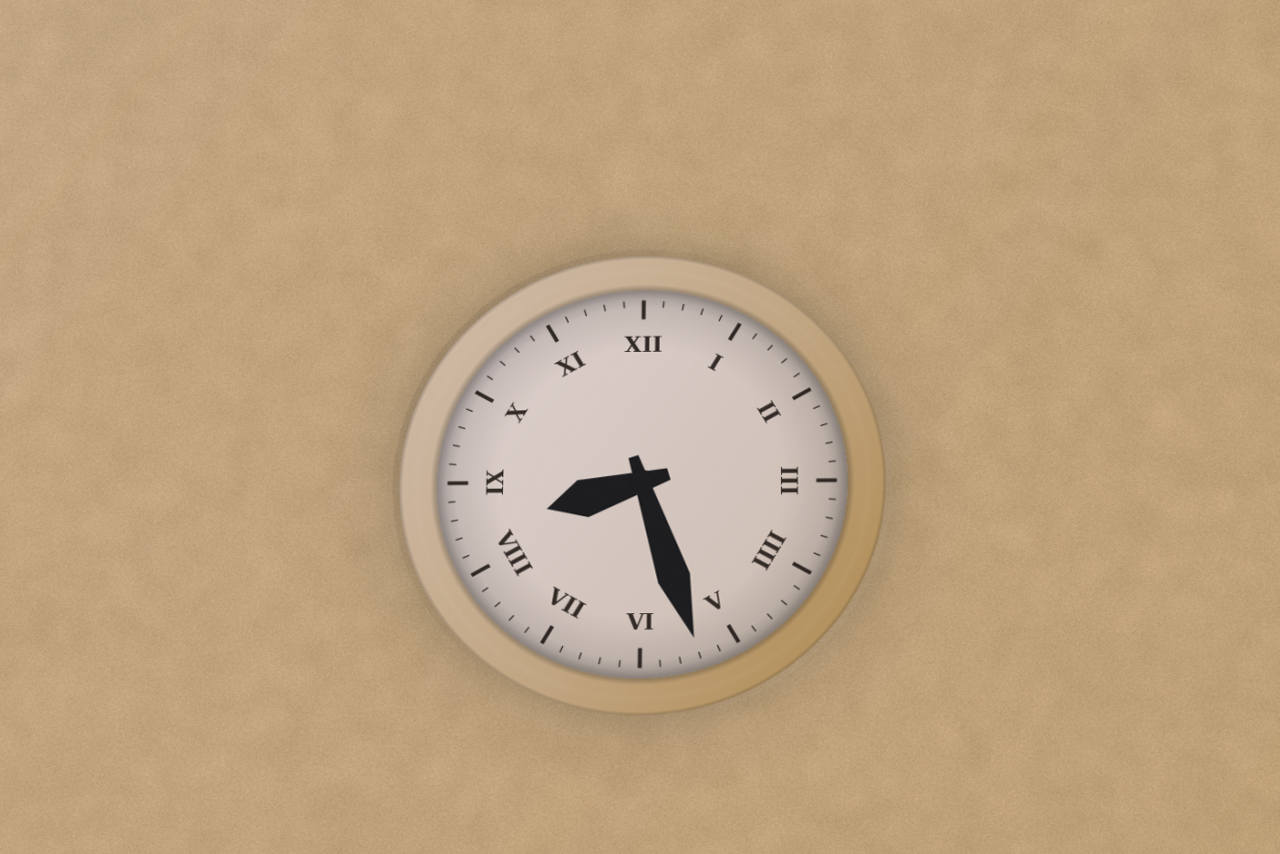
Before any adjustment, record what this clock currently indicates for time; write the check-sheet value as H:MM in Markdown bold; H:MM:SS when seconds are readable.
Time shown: **8:27**
